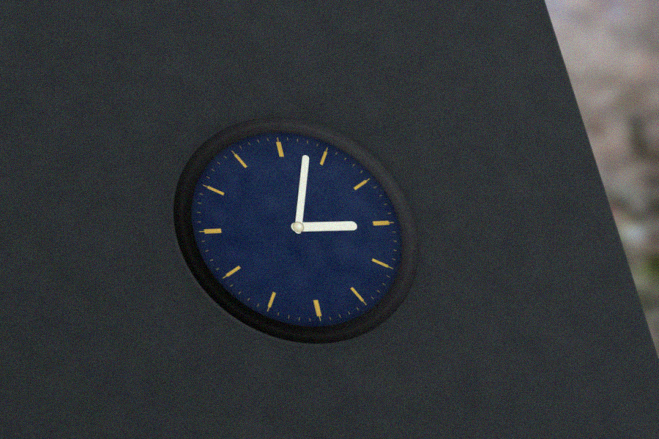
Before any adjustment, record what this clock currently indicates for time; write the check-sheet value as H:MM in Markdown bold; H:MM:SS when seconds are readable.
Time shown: **3:03**
